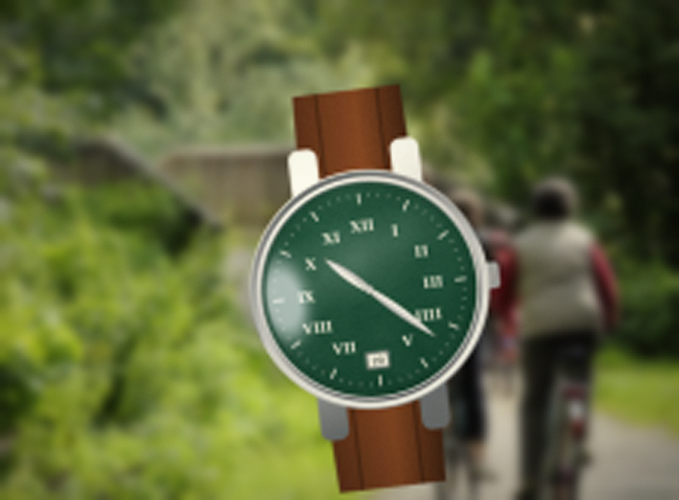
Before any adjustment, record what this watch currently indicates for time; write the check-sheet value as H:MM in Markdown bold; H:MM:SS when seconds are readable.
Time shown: **10:22**
